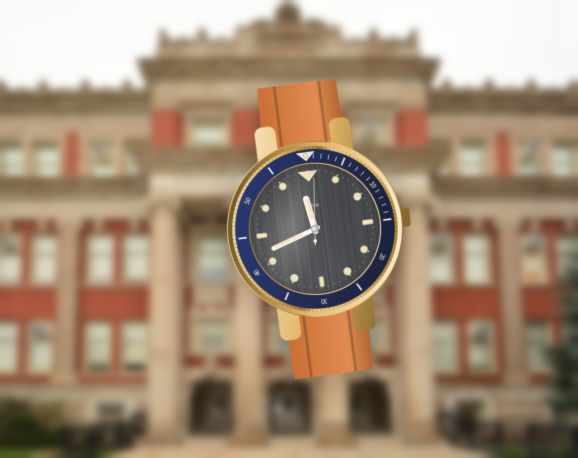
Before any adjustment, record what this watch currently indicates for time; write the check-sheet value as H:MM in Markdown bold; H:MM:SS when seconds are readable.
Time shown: **11:42:01**
